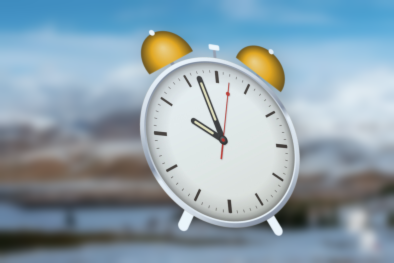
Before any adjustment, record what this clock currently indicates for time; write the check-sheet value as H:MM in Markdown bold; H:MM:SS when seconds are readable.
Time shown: **9:57:02**
